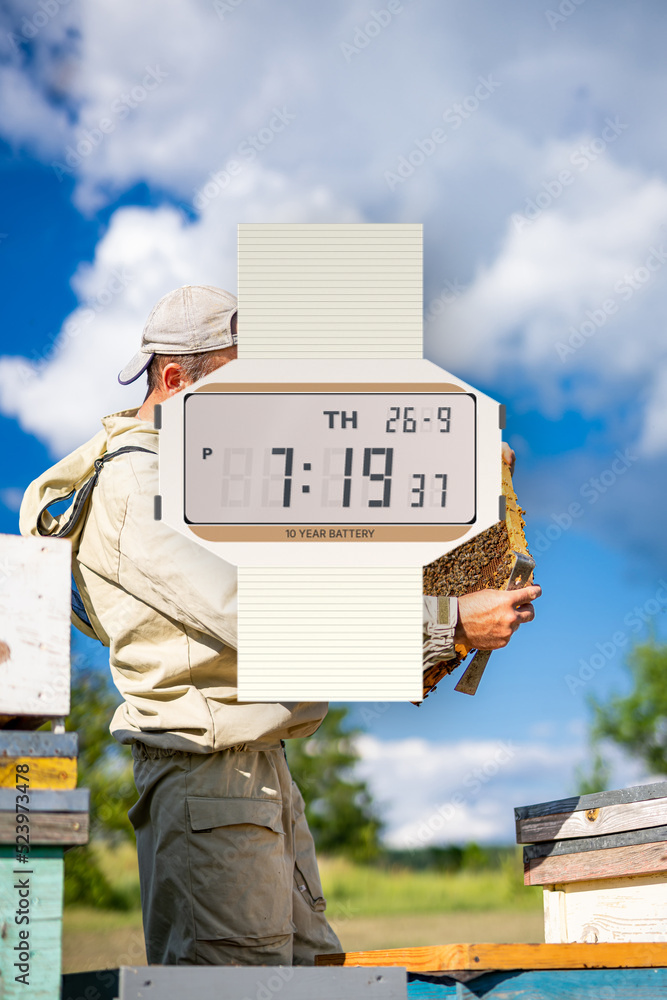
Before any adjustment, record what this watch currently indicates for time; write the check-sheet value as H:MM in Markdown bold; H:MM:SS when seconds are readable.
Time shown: **7:19:37**
